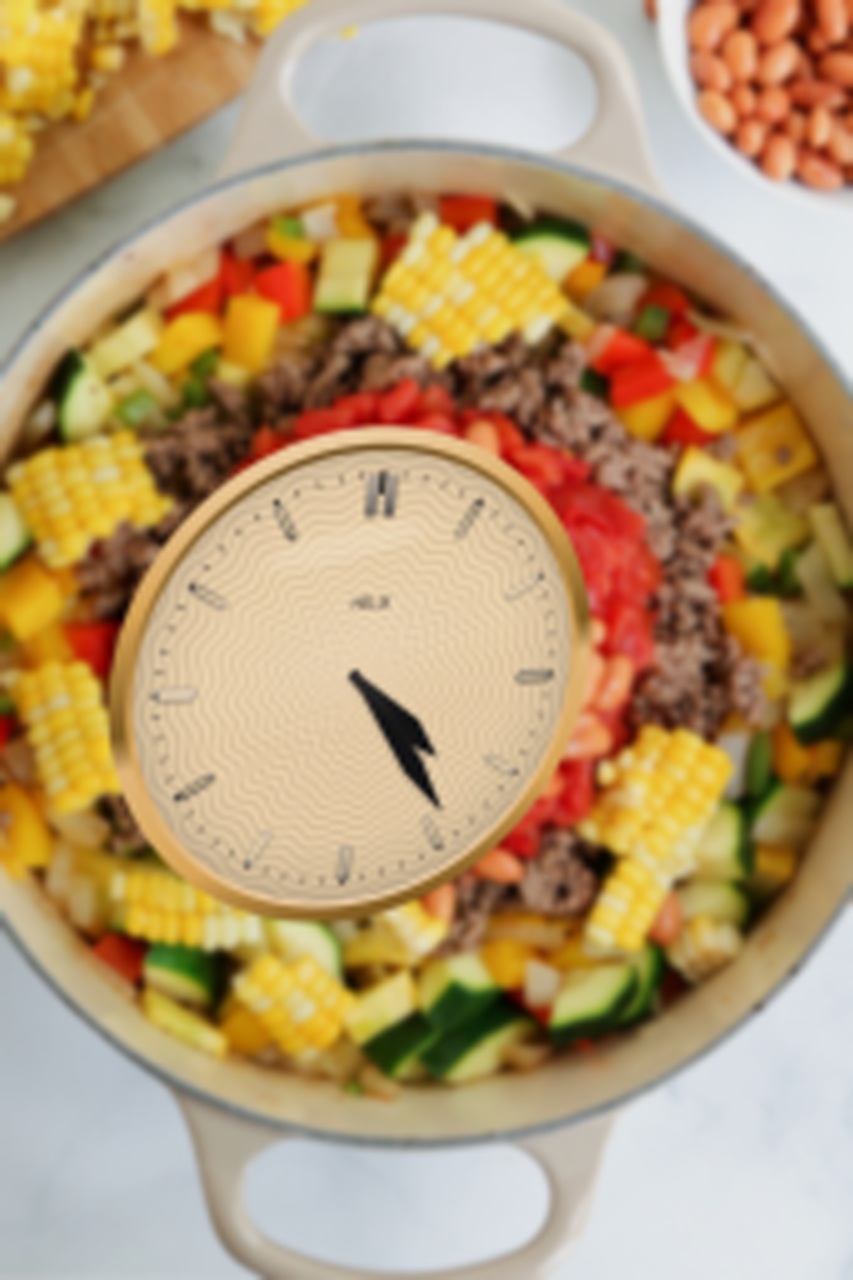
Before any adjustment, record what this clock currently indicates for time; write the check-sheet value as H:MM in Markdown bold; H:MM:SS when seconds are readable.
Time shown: **4:24**
